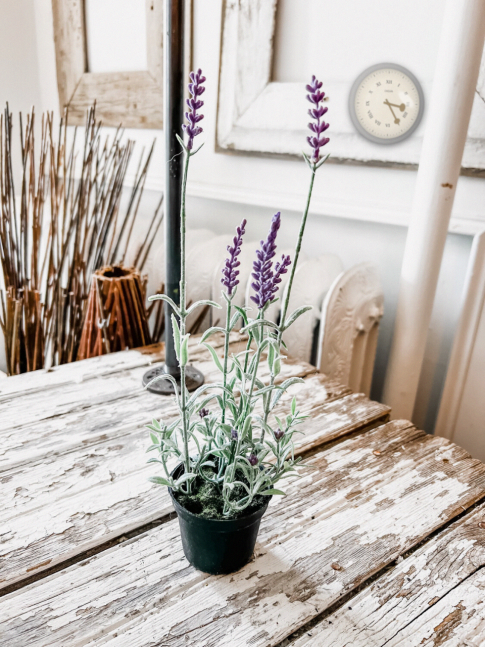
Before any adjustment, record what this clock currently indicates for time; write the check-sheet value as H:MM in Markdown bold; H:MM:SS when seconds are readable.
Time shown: **3:25**
